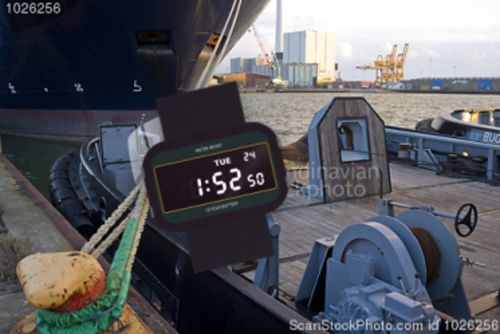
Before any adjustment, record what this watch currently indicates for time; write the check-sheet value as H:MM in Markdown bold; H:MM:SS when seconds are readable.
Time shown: **1:52:50**
